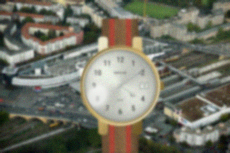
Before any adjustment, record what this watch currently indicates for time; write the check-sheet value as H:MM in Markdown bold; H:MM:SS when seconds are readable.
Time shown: **4:09**
